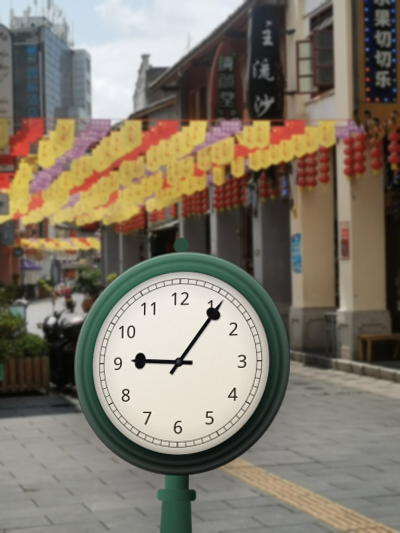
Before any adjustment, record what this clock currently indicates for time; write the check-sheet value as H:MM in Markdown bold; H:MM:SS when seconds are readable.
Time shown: **9:06**
